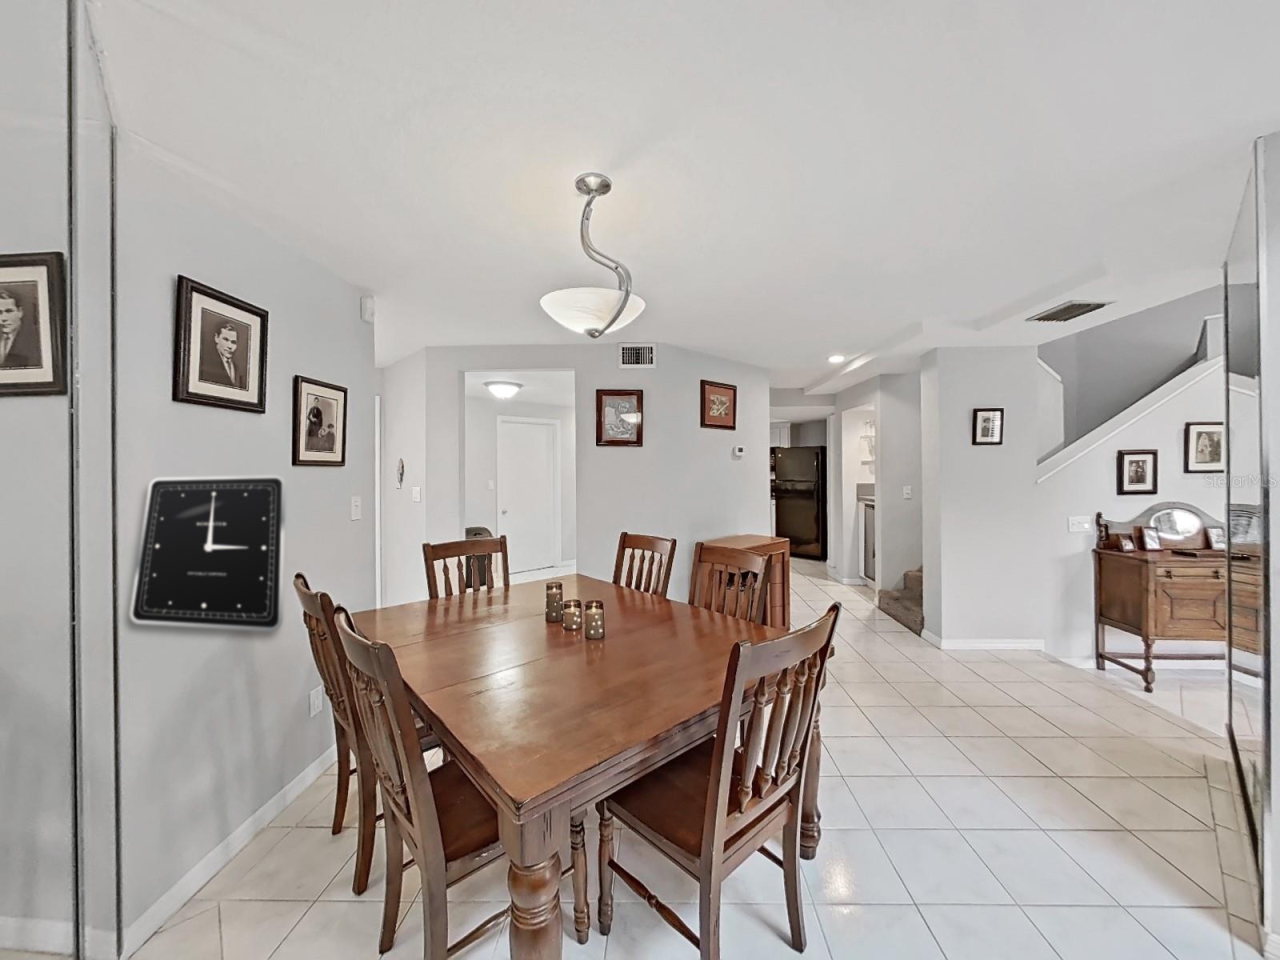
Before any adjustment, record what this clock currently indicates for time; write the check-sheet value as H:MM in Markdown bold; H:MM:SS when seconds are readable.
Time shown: **3:00**
